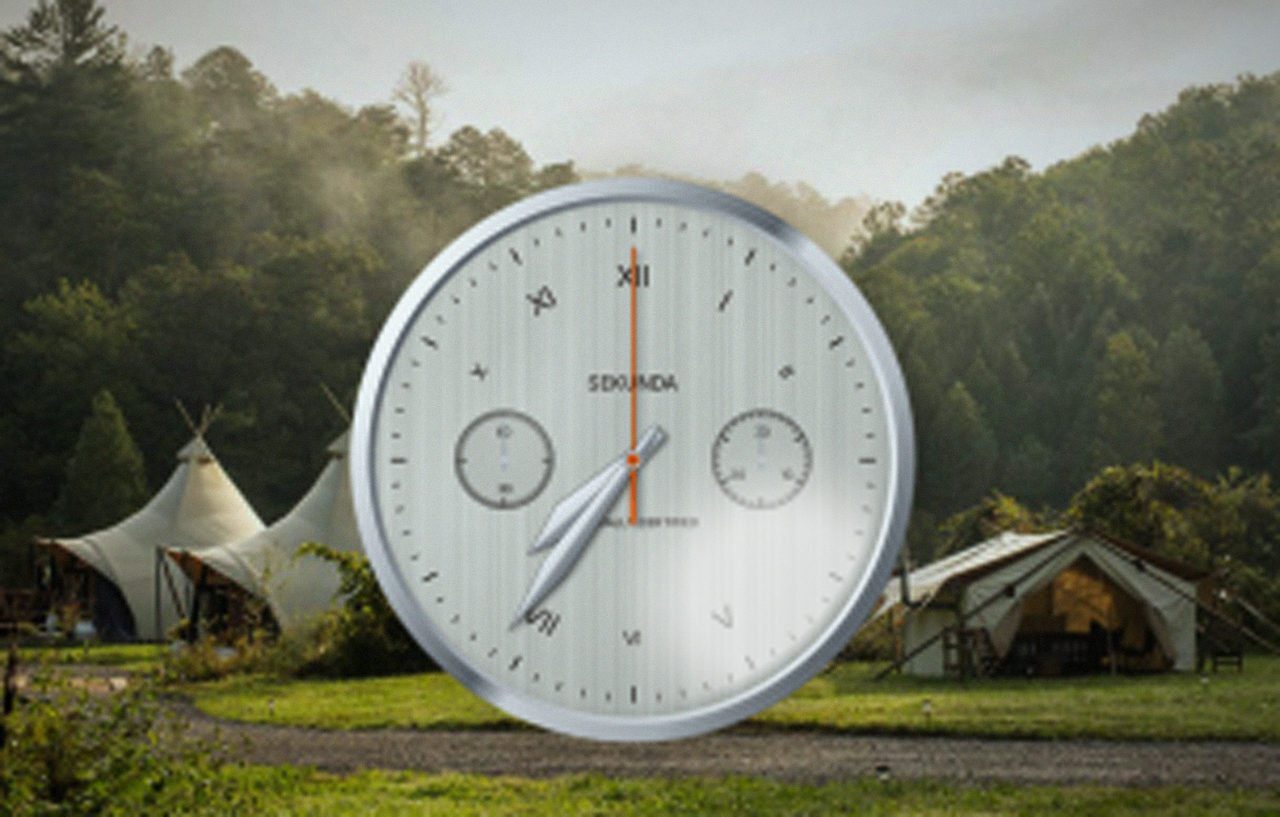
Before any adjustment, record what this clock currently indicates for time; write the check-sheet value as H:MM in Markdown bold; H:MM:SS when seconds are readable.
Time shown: **7:36**
